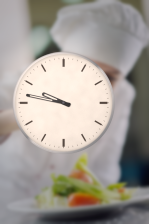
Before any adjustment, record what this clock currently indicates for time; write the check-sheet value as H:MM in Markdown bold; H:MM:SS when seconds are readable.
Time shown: **9:47**
